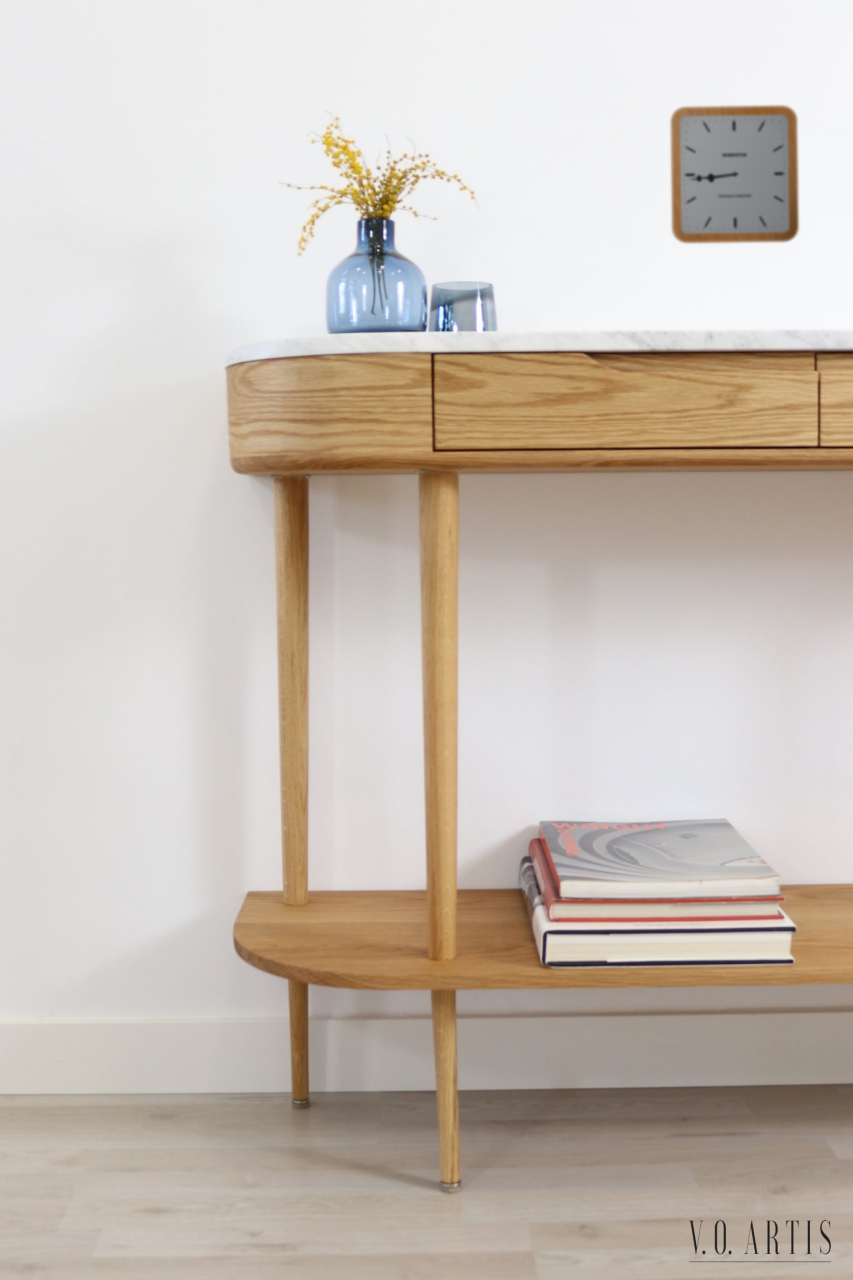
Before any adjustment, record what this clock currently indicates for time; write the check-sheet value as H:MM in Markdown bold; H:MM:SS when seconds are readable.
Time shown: **8:44**
